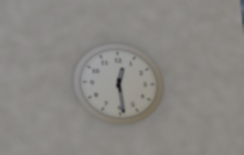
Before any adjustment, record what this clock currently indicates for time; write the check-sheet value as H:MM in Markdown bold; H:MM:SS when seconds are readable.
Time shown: **12:29**
